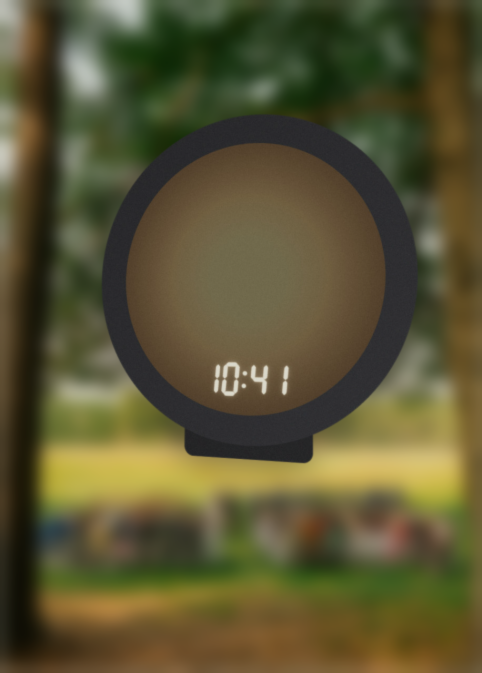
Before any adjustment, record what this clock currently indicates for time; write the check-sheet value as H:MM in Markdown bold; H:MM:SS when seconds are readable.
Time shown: **10:41**
